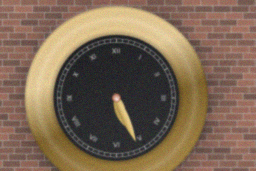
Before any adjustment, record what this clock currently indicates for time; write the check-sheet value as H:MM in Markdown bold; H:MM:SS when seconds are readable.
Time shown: **5:26**
